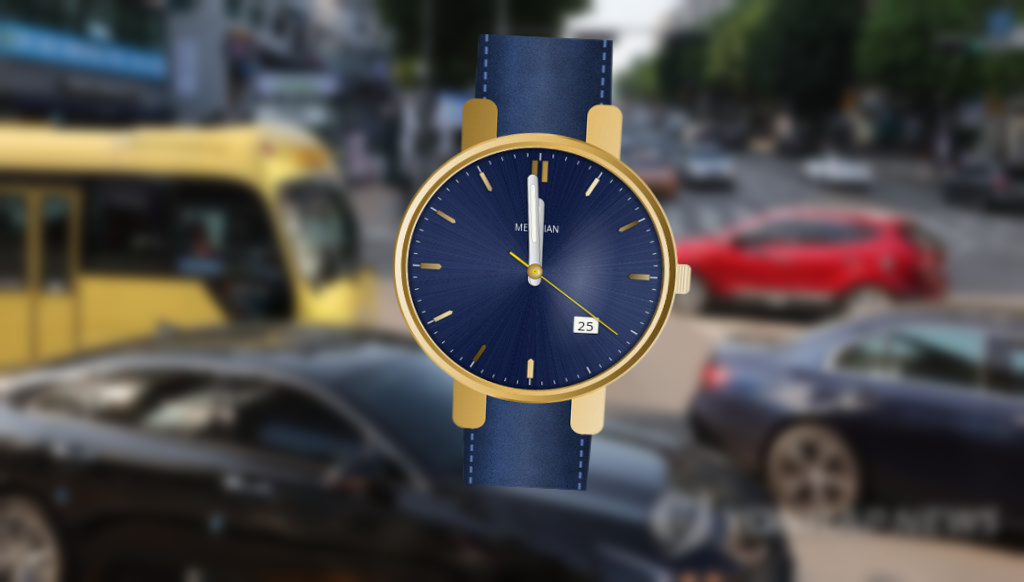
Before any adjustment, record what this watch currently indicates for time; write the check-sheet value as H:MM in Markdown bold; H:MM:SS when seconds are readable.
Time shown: **11:59:21**
